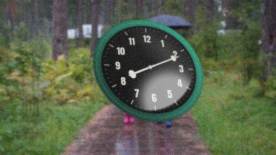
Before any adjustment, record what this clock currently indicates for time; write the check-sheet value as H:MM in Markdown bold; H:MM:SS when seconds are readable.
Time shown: **8:11**
